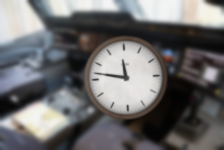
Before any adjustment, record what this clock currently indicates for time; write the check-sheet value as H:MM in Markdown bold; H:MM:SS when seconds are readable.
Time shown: **11:47**
